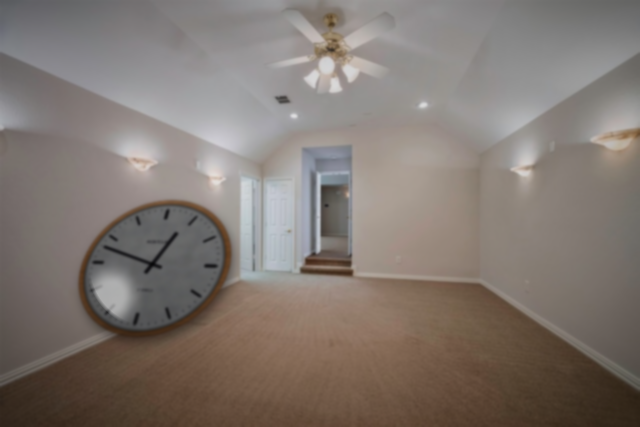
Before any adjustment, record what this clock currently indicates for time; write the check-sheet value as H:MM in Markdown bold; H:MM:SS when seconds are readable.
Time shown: **12:48**
